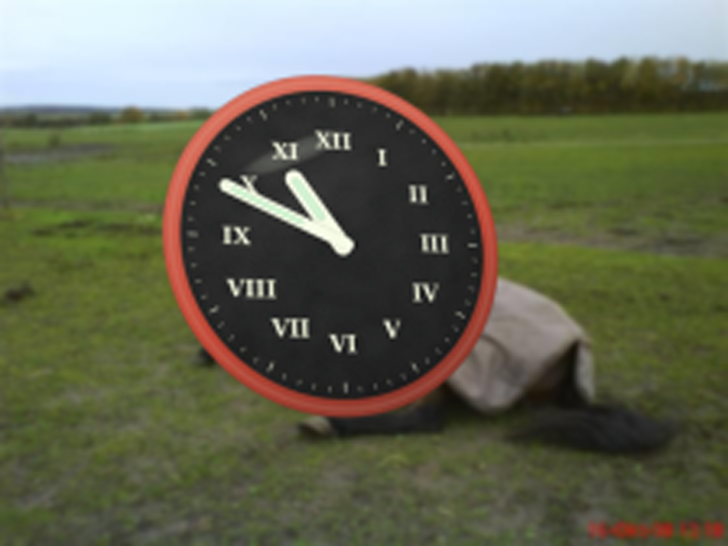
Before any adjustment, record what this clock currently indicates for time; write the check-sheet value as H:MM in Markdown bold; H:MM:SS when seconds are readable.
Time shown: **10:49**
